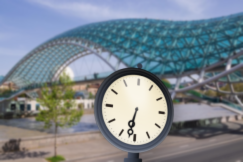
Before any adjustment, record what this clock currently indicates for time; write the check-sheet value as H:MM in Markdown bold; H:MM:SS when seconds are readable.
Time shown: **6:32**
